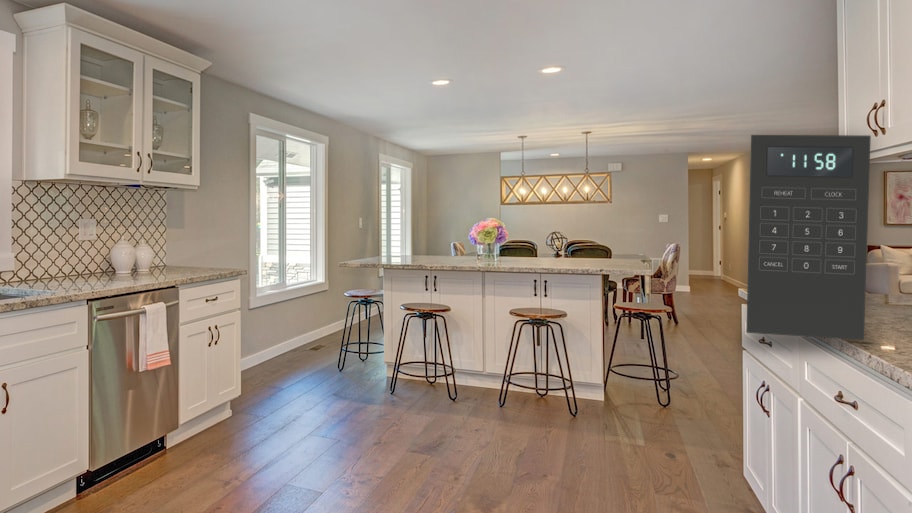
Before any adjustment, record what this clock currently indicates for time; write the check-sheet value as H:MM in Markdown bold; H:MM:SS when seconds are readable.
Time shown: **11:58**
